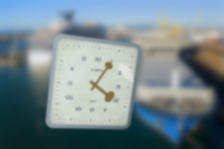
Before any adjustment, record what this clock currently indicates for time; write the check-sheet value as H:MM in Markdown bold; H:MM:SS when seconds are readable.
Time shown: **4:05**
